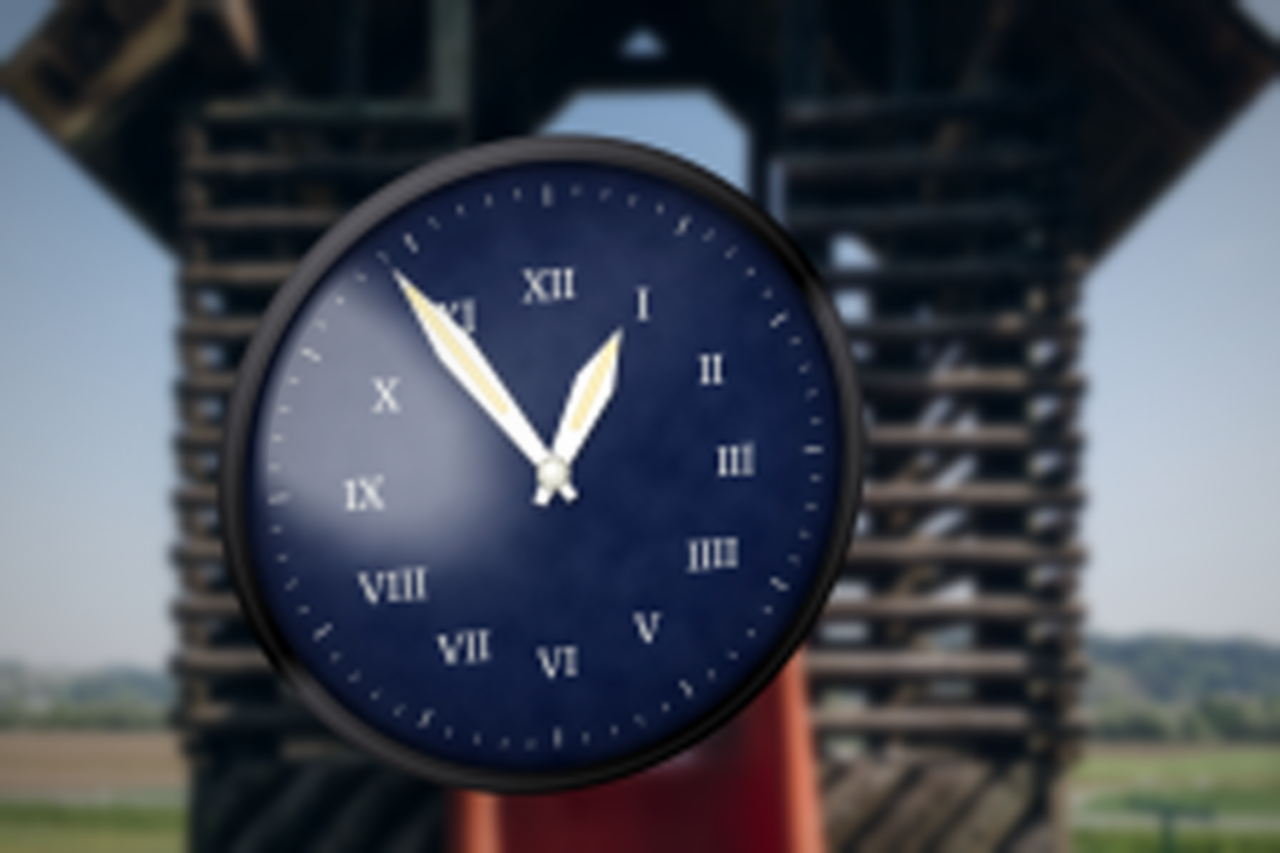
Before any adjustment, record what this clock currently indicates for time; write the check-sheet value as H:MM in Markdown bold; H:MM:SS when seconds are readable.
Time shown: **12:54**
